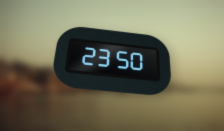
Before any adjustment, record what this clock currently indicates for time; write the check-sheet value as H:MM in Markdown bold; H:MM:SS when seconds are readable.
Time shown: **23:50**
